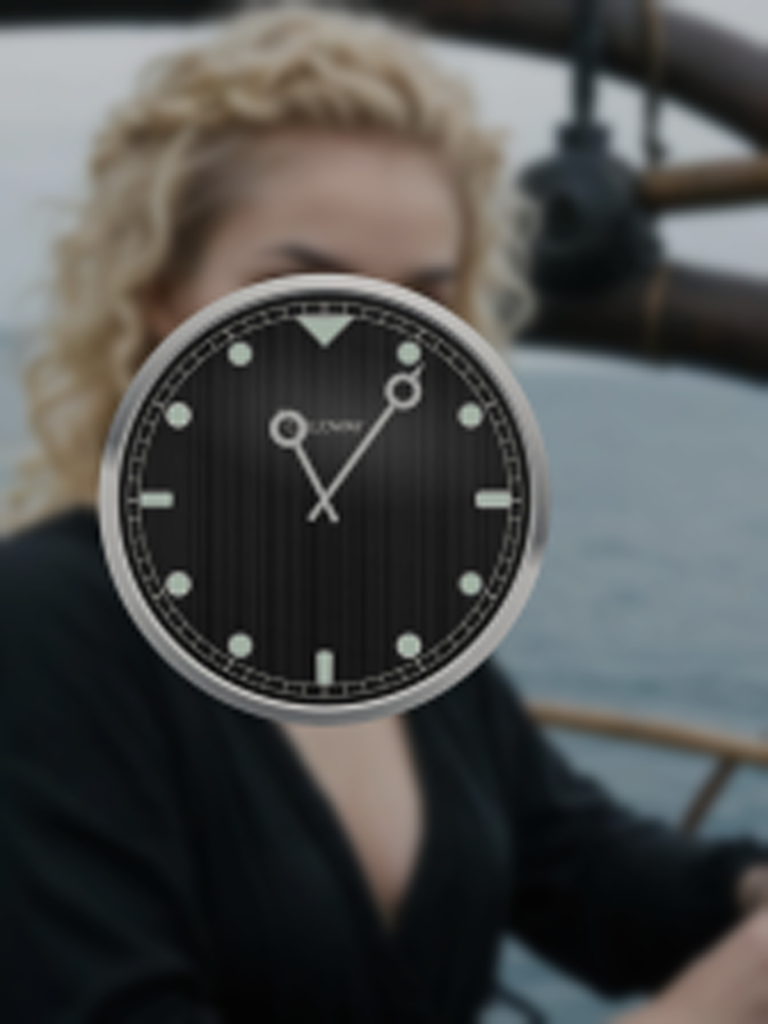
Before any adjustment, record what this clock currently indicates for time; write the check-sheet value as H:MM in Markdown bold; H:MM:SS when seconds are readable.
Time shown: **11:06**
